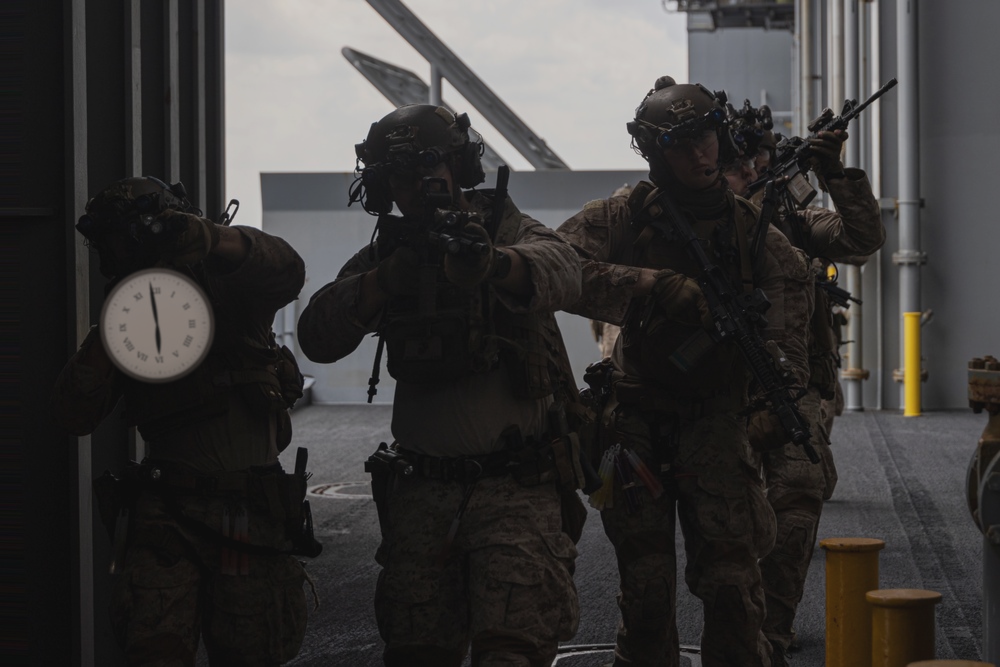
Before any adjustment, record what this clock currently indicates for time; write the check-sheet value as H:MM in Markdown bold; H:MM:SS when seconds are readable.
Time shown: **5:59**
